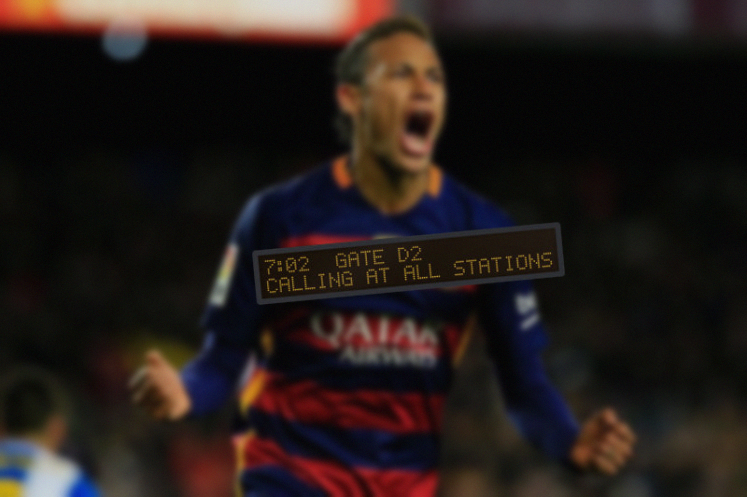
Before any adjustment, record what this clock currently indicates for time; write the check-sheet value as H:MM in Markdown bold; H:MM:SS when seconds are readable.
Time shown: **7:02**
